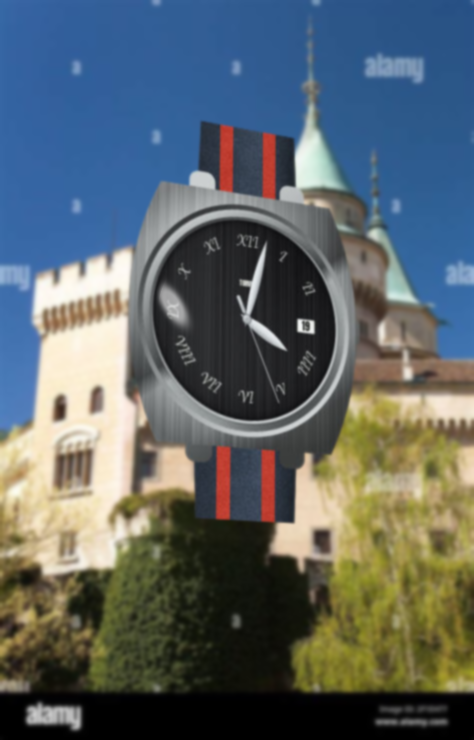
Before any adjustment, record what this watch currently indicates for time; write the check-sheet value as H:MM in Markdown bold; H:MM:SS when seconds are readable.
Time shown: **4:02:26**
